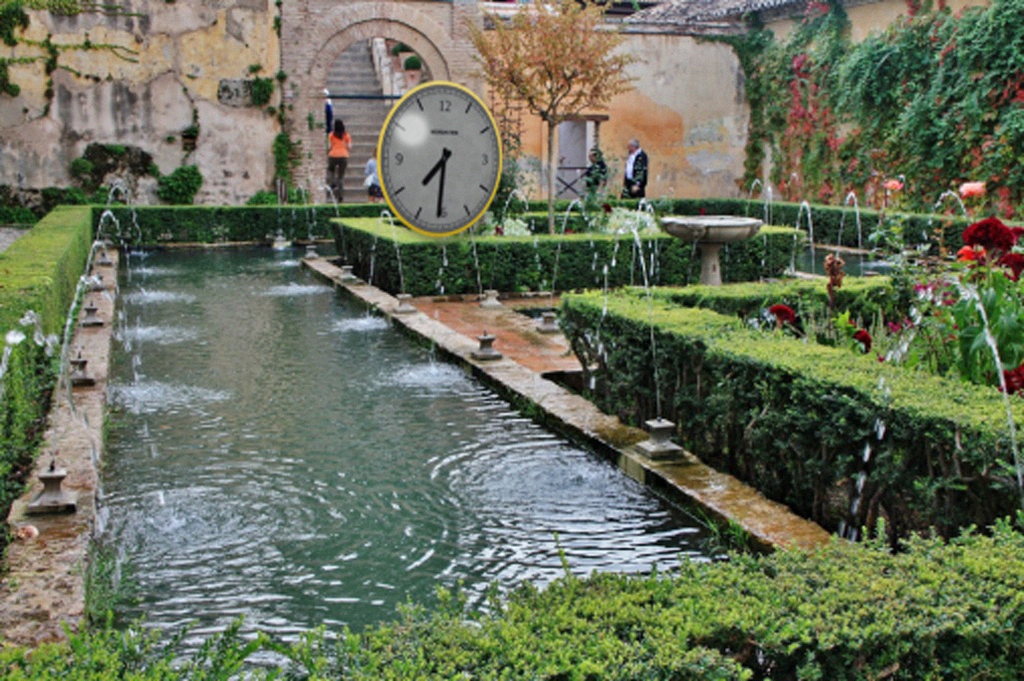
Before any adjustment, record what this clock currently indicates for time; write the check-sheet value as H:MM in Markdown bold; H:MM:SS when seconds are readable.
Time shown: **7:31**
